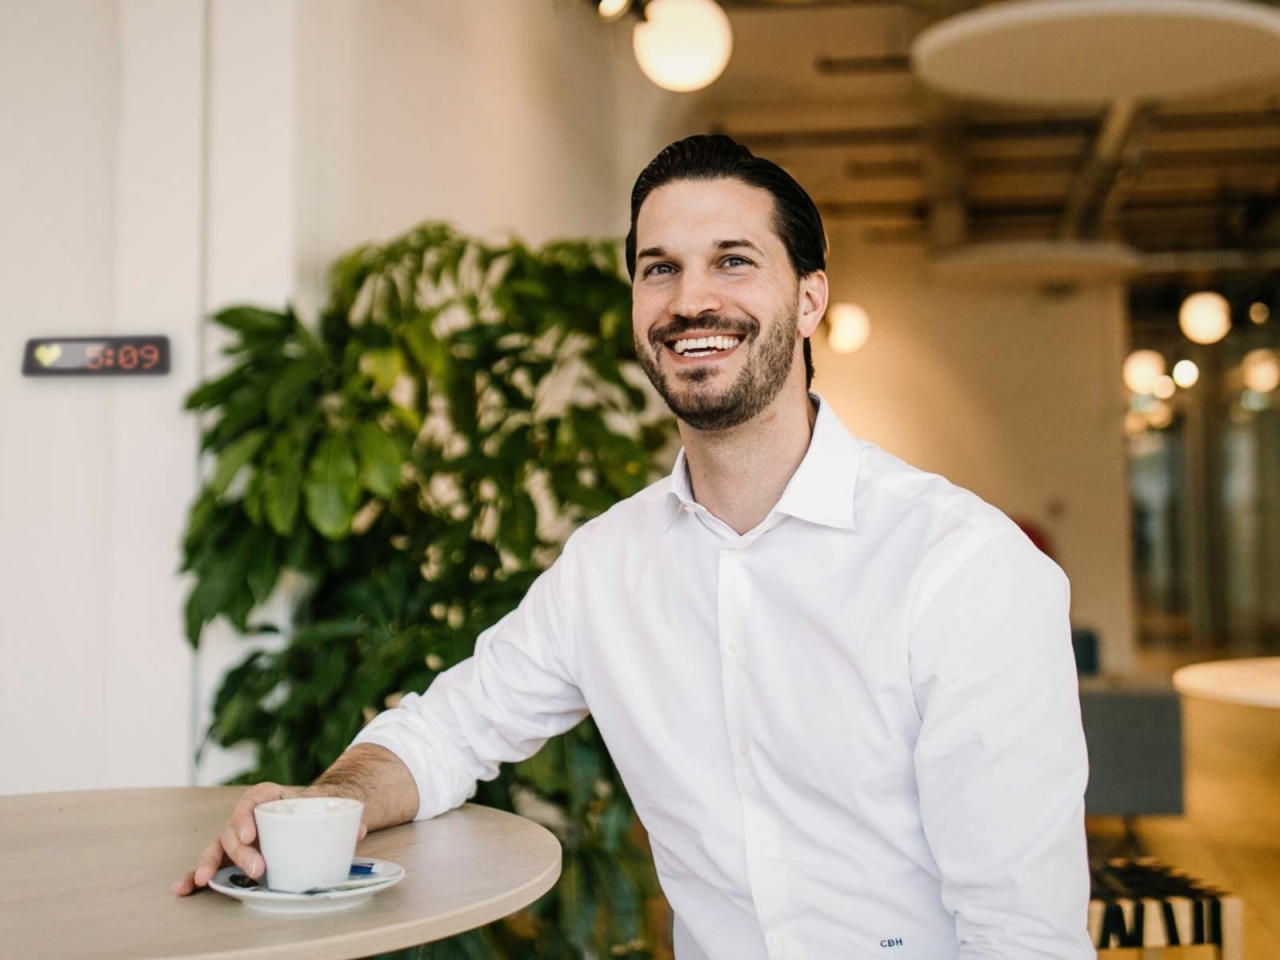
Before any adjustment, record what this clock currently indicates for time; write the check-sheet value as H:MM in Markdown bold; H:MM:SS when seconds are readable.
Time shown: **5:09**
